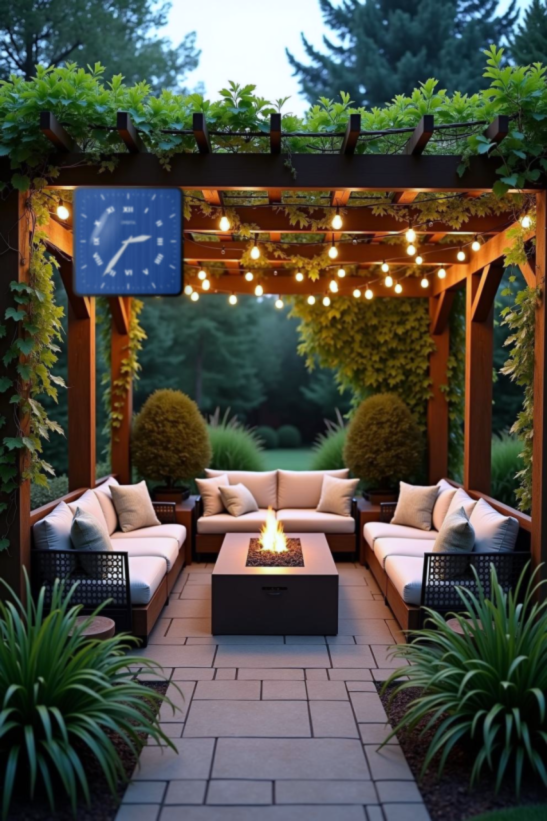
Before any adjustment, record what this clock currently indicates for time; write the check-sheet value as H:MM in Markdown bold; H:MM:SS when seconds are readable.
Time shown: **2:36**
